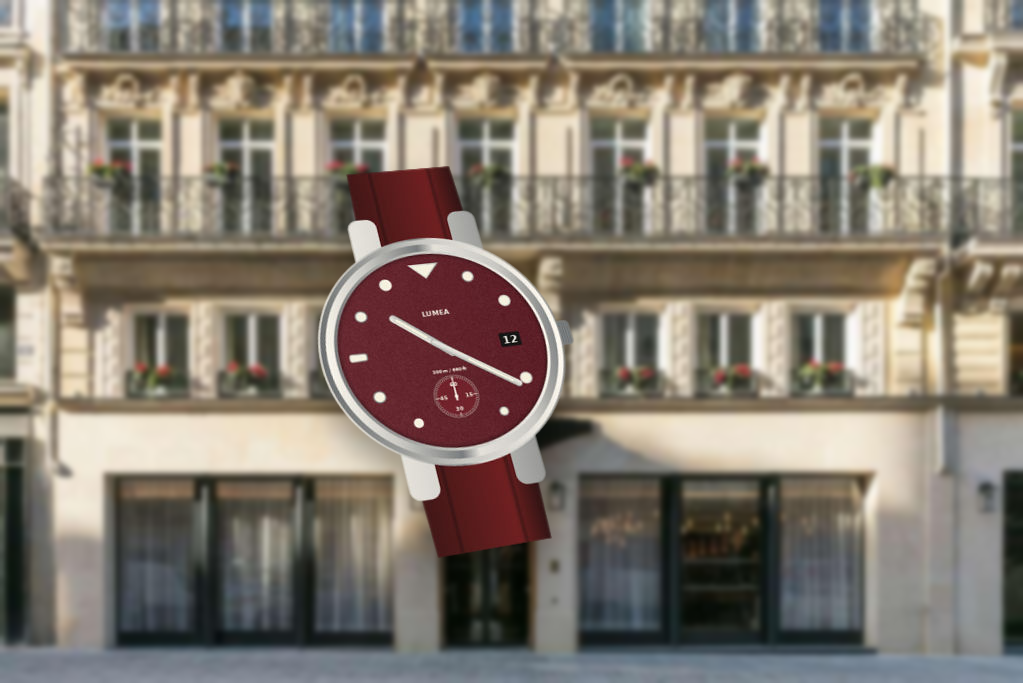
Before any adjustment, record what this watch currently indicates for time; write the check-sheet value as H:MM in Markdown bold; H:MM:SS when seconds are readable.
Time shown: **10:21**
